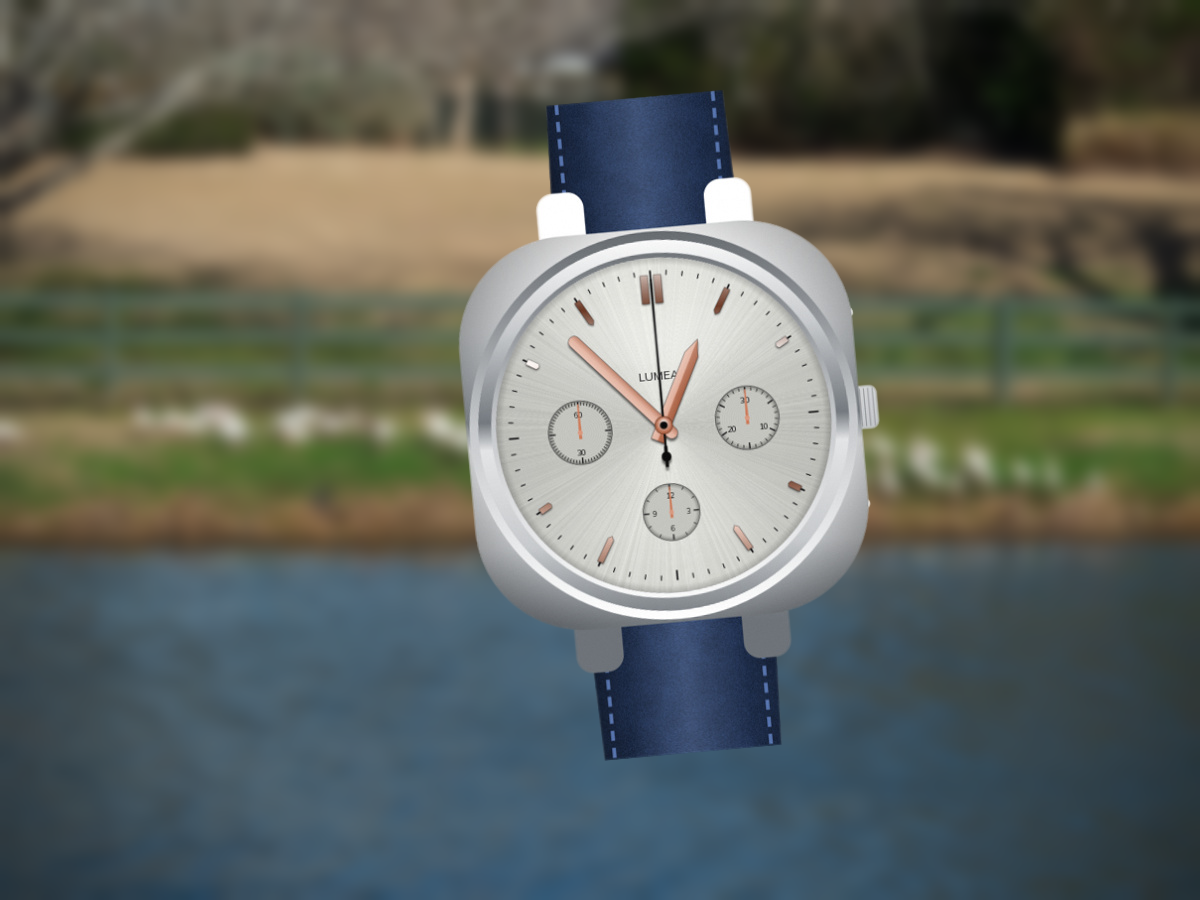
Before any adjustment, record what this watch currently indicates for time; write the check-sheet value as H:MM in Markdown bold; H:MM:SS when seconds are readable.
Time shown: **12:53**
